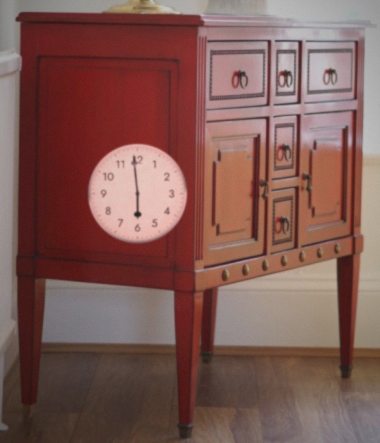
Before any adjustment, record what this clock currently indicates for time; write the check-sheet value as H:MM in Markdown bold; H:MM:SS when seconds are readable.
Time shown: **5:59**
